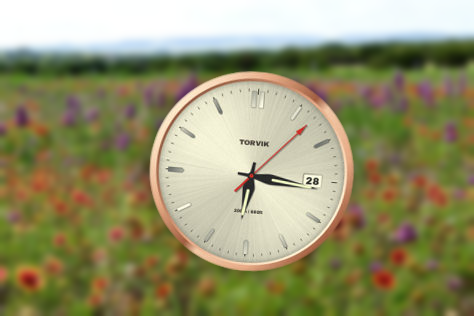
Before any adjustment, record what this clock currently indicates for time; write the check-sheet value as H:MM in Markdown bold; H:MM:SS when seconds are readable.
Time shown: **6:16:07**
